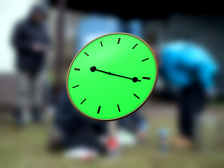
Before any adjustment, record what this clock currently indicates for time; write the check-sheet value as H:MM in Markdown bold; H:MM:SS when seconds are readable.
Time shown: **9:16**
